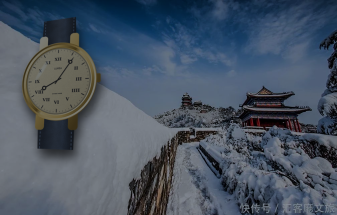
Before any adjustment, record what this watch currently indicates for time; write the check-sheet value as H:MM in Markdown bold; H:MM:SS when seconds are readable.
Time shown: **8:06**
